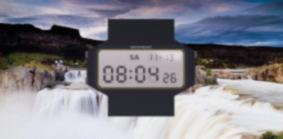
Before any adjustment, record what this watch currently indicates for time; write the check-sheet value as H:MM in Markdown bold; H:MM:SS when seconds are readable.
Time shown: **8:04:26**
